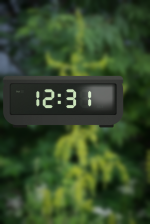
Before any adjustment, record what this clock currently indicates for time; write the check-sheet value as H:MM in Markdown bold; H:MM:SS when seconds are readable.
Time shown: **12:31**
